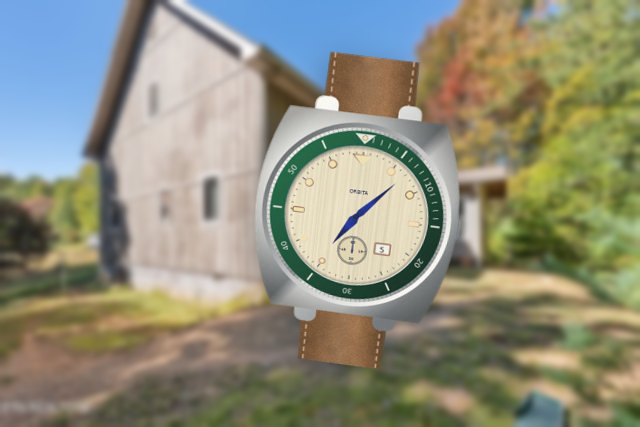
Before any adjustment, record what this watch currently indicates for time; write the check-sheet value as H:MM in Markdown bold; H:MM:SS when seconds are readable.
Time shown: **7:07**
